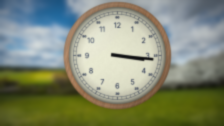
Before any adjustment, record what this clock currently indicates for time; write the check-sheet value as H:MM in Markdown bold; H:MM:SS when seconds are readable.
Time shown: **3:16**
